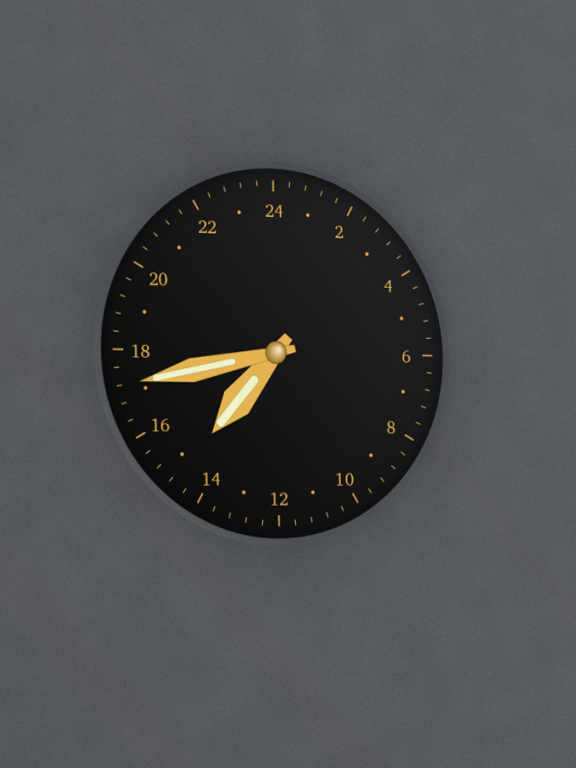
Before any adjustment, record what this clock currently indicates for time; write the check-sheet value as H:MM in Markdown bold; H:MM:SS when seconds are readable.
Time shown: **14:43**
